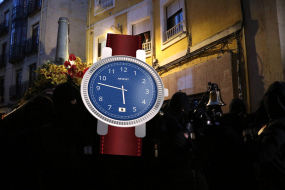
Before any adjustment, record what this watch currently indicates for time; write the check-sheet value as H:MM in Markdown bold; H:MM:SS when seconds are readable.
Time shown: **5:47**
